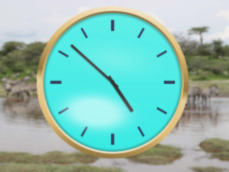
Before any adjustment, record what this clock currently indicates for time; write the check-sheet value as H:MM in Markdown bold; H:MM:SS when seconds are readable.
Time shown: **4:52**
